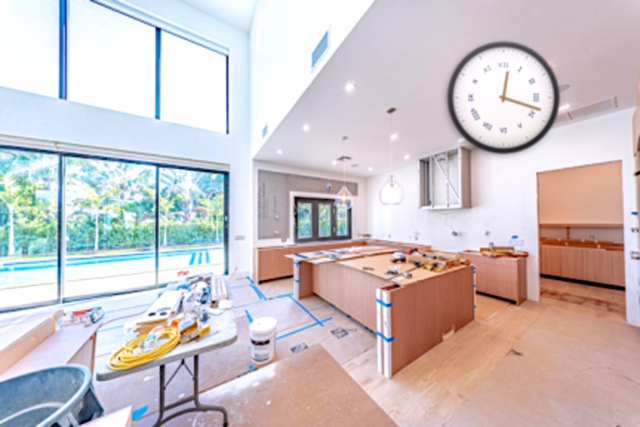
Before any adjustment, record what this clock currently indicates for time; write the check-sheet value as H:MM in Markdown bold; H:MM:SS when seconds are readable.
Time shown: **12:18**
